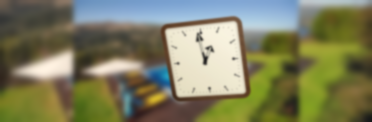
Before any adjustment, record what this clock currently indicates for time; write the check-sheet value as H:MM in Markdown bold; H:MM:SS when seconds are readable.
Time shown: **12:59**
